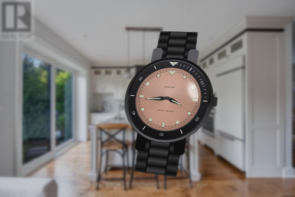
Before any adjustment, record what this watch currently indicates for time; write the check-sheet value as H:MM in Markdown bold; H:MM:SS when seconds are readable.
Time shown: **3:44**
